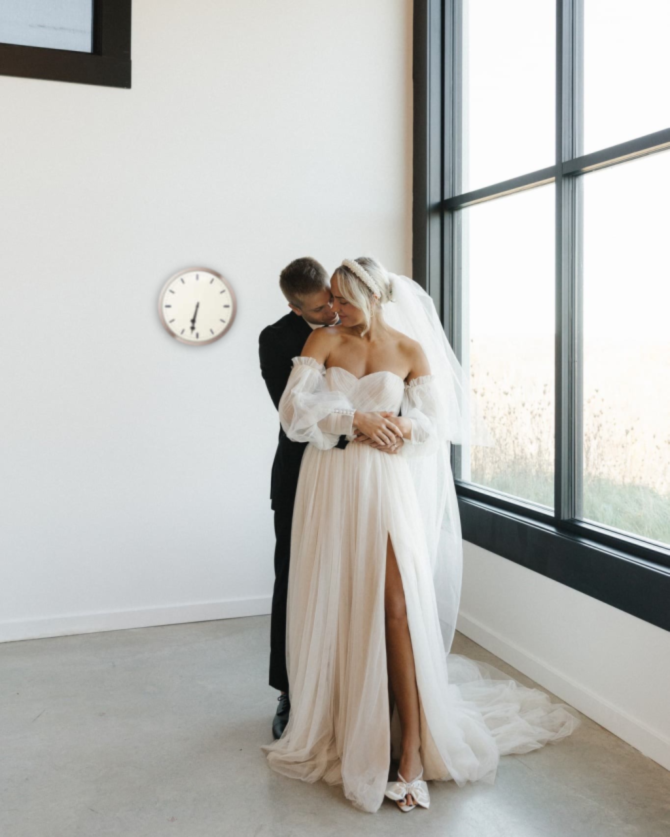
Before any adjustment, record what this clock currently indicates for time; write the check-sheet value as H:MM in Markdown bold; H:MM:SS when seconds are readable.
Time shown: **6:32**
